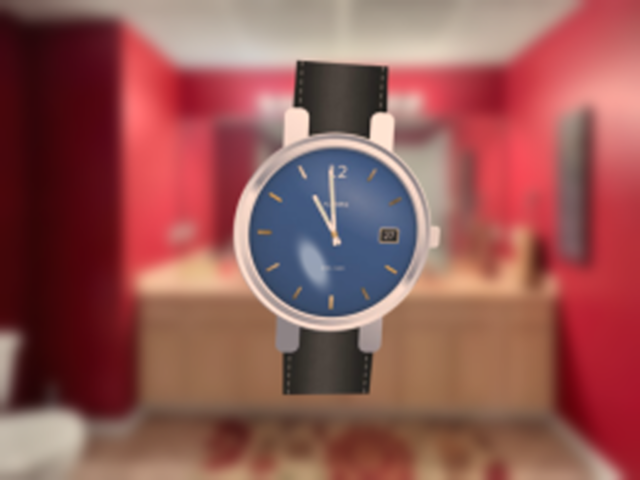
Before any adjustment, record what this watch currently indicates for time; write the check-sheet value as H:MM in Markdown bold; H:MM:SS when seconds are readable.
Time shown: **10:59**
